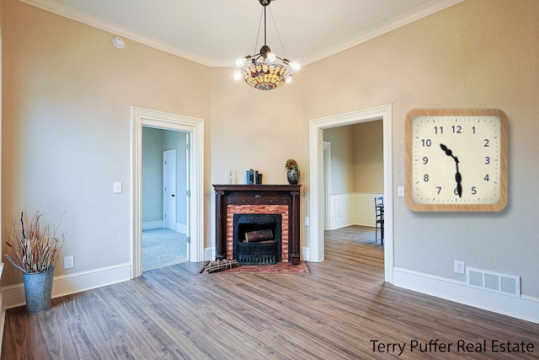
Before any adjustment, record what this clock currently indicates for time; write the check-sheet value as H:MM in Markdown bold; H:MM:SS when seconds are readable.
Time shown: **10:29**
